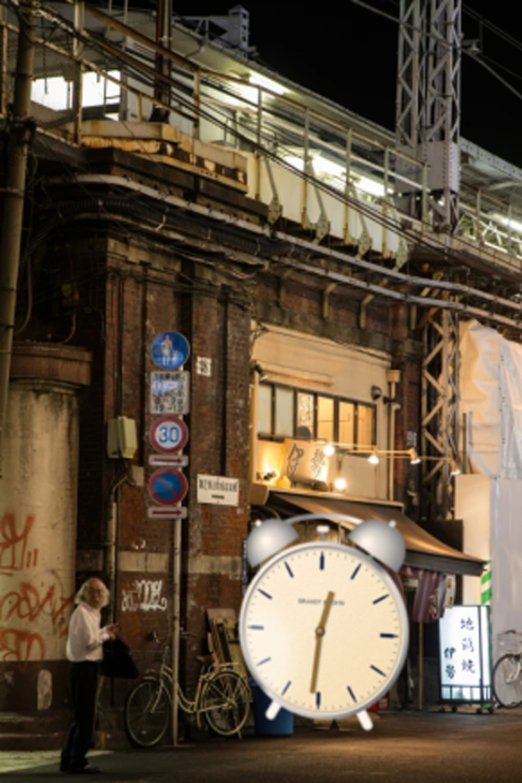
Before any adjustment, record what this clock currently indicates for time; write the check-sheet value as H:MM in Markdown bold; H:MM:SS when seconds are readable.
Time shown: **12:31**
